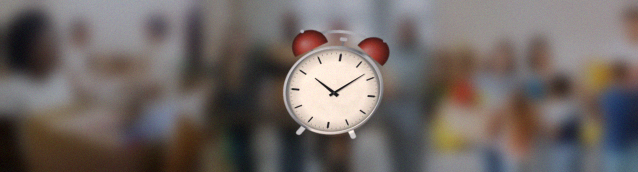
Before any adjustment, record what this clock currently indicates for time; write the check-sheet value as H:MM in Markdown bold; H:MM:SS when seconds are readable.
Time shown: **10:08**
